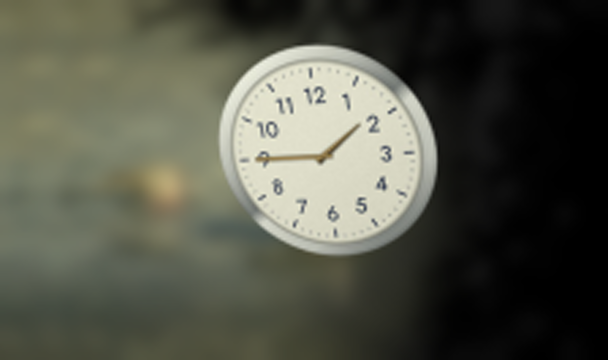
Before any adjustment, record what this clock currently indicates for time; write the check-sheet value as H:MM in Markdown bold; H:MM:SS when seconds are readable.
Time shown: **1:45**
